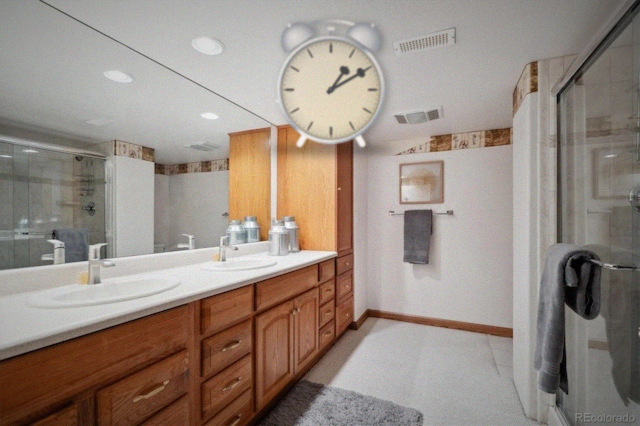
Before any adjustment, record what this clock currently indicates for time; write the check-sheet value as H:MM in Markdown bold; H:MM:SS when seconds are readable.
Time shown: **1:10**
